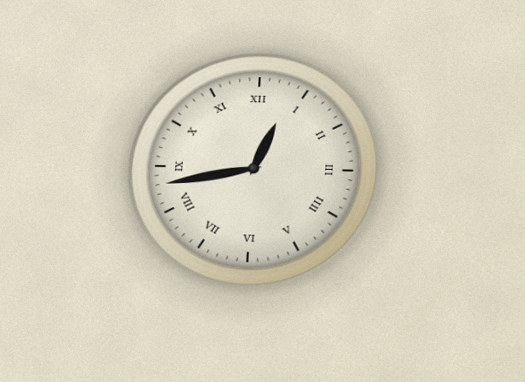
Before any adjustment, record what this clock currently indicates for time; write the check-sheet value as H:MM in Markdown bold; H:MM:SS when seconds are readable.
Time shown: **12:43**
